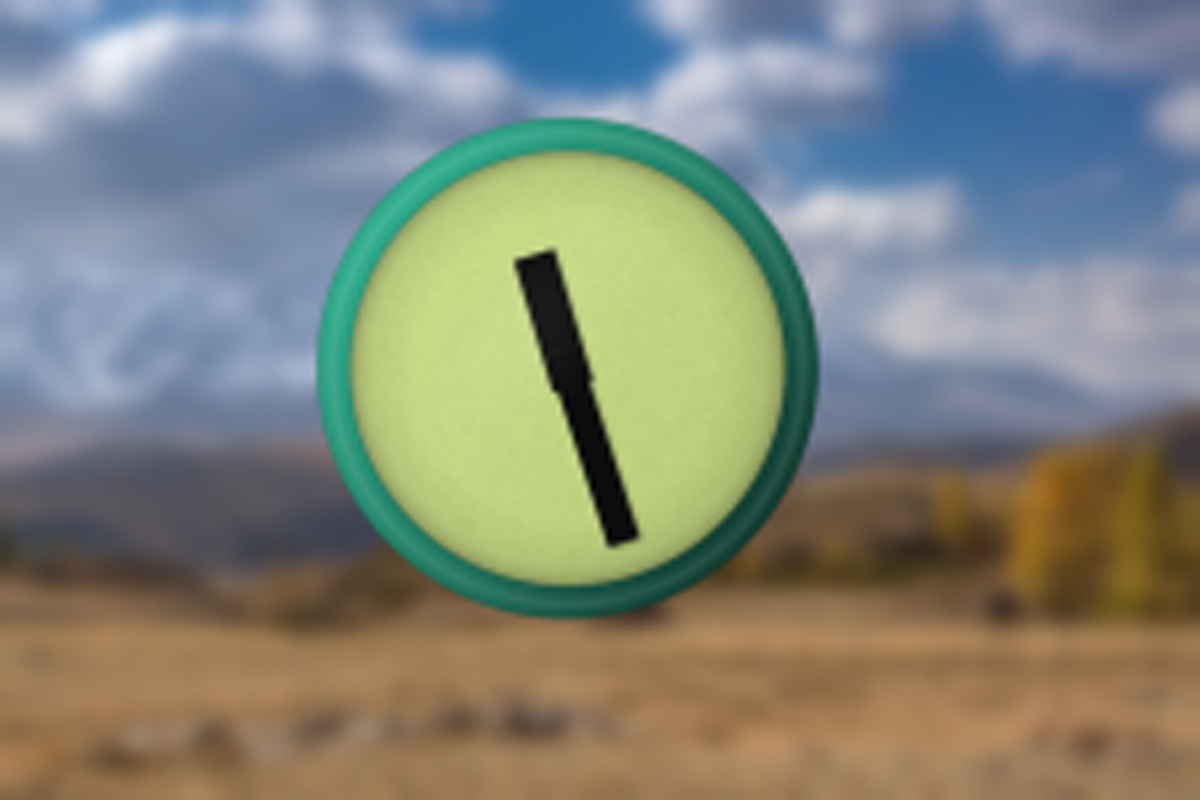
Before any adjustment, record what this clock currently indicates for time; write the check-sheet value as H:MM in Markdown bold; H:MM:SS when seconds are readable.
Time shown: **11:27**
